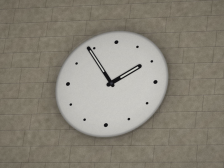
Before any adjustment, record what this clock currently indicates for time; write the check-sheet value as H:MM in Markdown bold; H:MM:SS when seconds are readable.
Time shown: **1:54**
